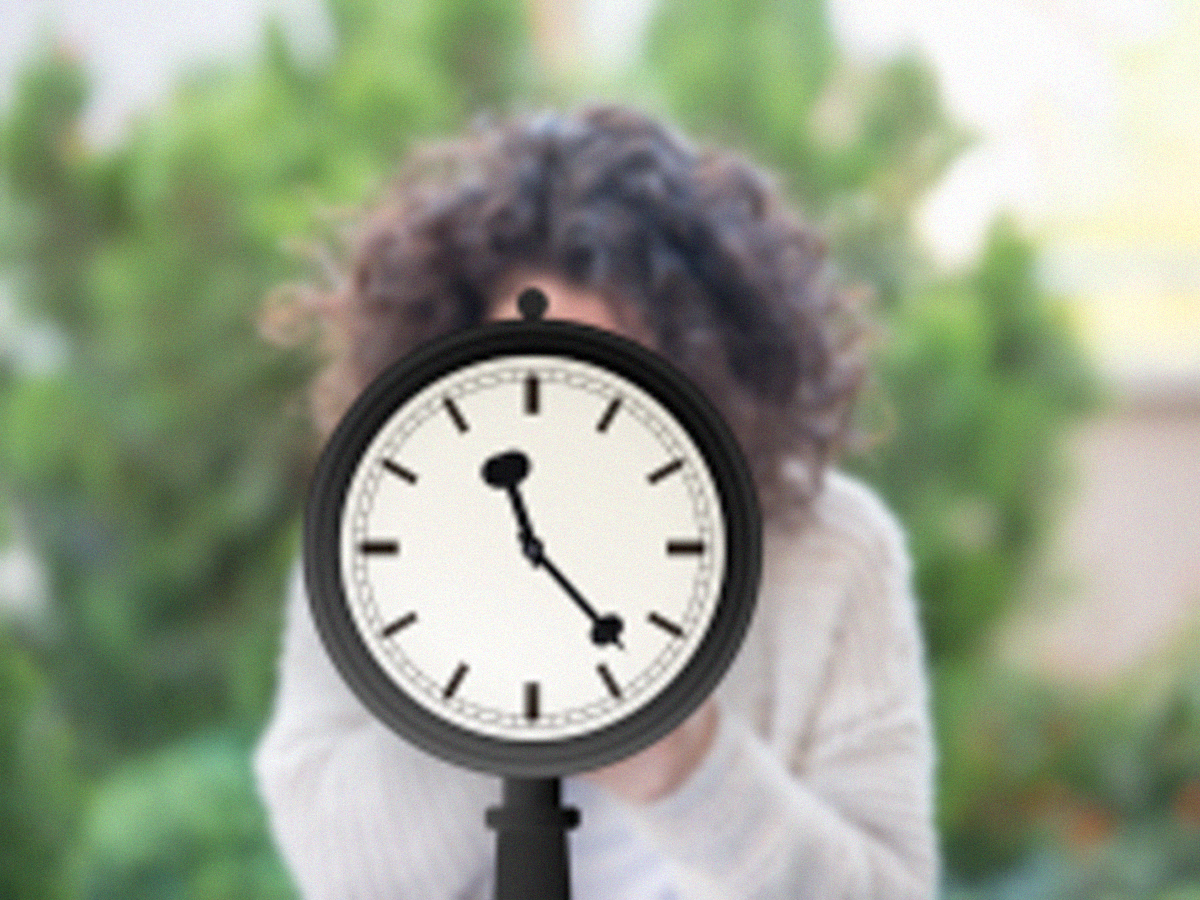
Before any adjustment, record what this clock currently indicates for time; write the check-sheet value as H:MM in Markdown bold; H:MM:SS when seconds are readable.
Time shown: **11:23**
